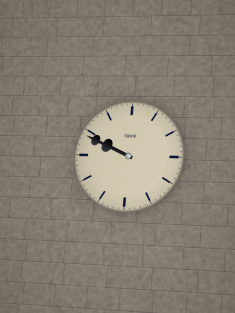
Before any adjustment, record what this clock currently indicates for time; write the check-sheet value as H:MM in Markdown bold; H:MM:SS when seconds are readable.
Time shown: **9:49**
